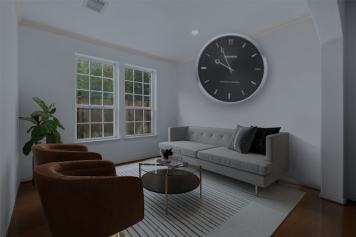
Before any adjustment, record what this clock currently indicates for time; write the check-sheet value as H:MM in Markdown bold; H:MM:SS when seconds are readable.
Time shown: **9:56**
